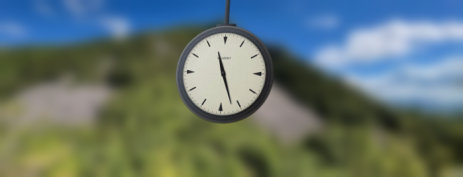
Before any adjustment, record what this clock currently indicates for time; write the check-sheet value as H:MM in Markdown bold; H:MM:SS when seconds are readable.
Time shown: **11:27**
